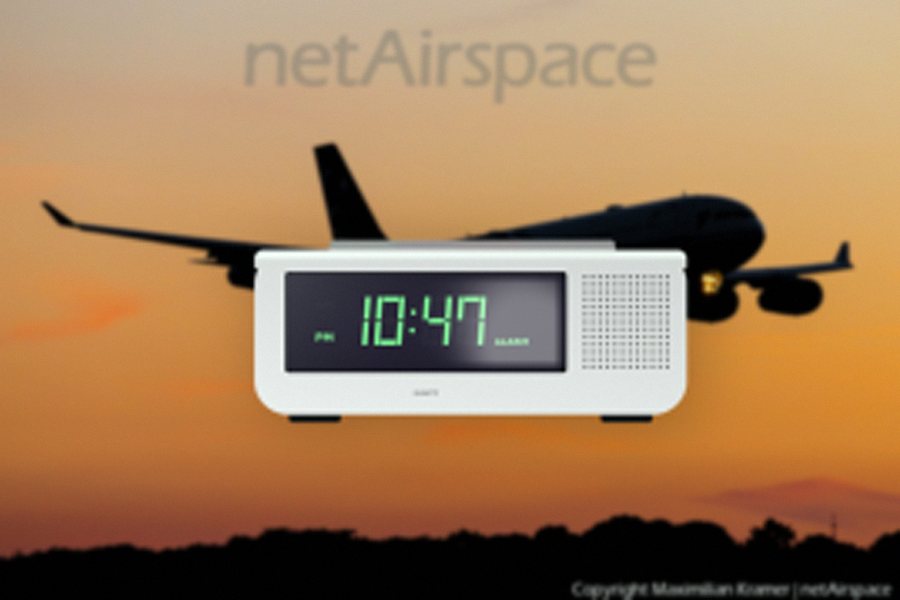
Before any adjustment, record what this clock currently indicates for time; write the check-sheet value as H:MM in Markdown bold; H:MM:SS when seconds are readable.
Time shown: **10:47**
